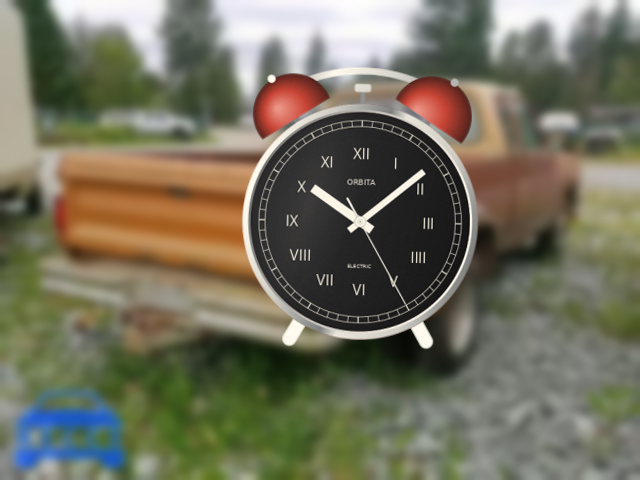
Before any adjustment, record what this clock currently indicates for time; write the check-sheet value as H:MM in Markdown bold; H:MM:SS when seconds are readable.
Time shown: **10:08:25**
